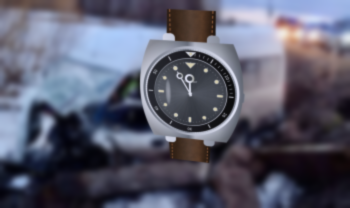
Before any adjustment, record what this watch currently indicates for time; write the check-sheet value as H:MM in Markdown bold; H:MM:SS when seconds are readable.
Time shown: **11:55**
